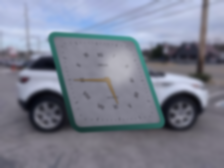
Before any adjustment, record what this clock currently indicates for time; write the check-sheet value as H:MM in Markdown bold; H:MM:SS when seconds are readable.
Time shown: **5:45**
